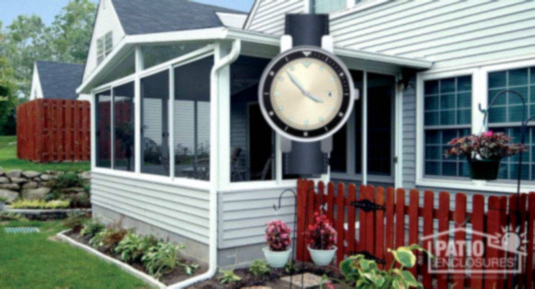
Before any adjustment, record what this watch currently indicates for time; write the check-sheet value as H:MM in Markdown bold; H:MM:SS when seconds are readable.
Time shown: **3:53**
